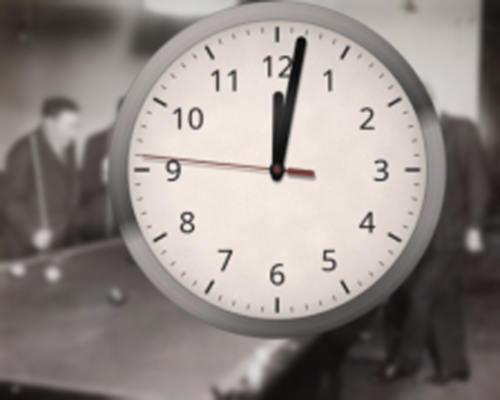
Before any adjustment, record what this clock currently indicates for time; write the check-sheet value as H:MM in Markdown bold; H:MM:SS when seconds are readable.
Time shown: **12:01:46**
